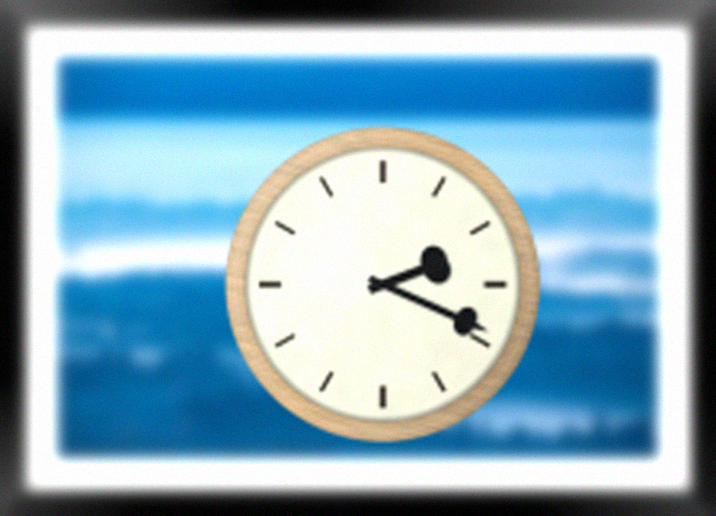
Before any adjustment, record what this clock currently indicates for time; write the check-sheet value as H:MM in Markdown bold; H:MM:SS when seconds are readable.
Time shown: **2:19**
